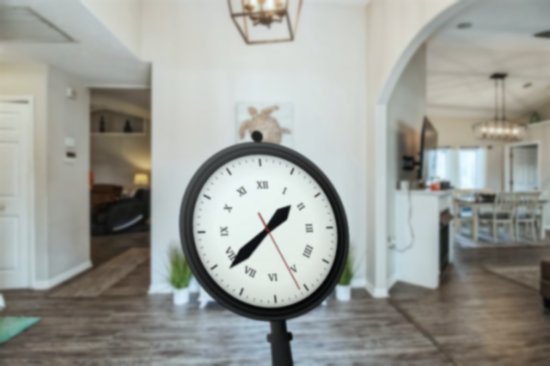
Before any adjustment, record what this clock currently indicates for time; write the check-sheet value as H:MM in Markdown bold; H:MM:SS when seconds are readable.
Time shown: **1:38:26**
